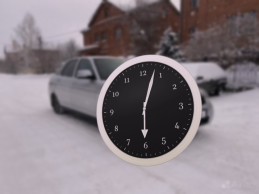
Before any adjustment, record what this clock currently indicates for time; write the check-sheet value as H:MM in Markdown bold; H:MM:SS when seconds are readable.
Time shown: **6:03**
